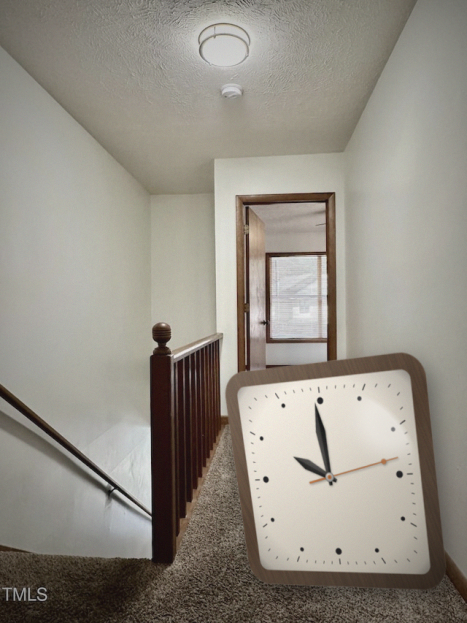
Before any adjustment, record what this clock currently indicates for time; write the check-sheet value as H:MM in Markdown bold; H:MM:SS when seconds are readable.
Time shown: **9:59:13**
